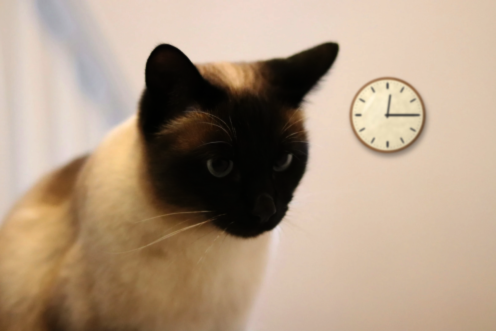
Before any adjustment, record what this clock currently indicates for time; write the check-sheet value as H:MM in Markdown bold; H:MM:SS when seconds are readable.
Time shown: **12:15**
